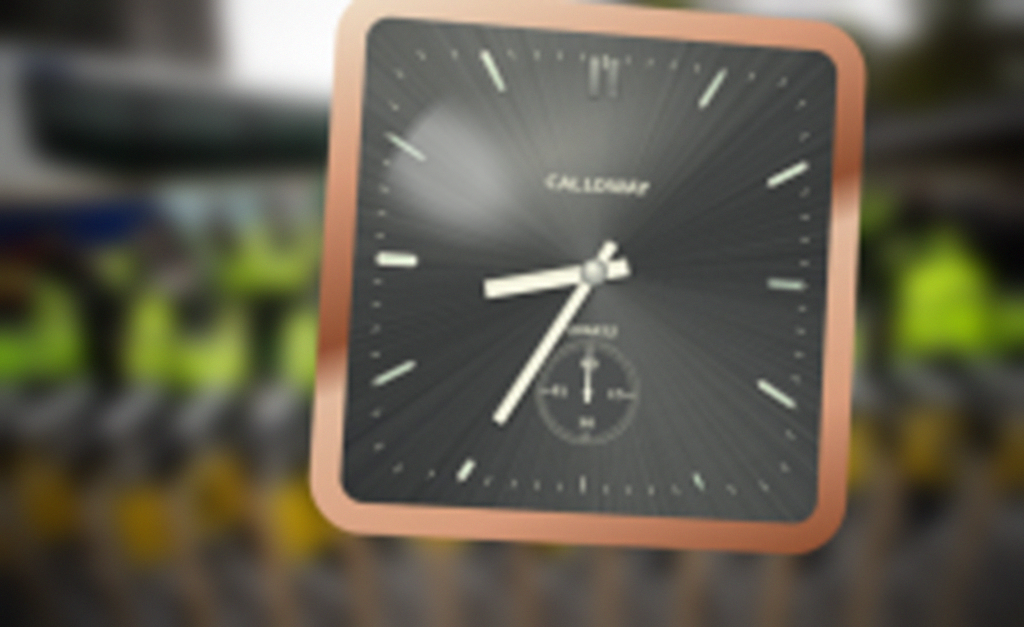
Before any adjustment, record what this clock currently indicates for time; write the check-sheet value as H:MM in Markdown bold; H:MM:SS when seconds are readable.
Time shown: **8:35**
